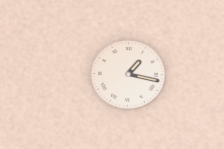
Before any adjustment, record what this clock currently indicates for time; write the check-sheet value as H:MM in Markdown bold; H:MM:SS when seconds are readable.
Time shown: **1:17**
